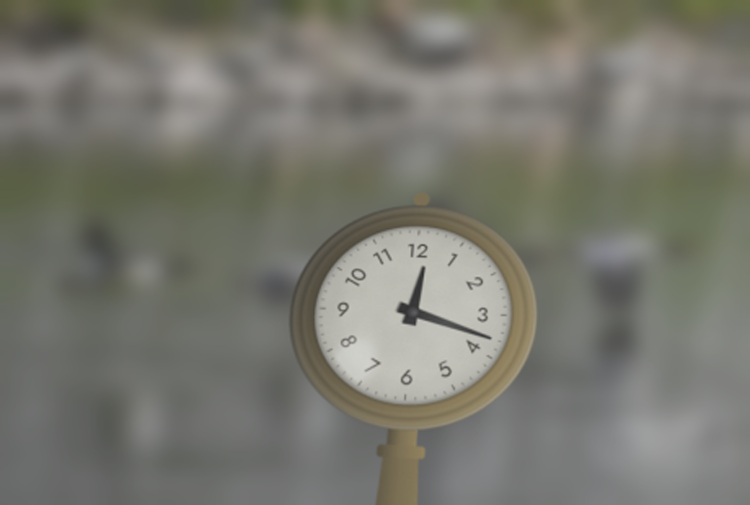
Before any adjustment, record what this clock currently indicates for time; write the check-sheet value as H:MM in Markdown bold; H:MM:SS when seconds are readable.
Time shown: **12:18**
